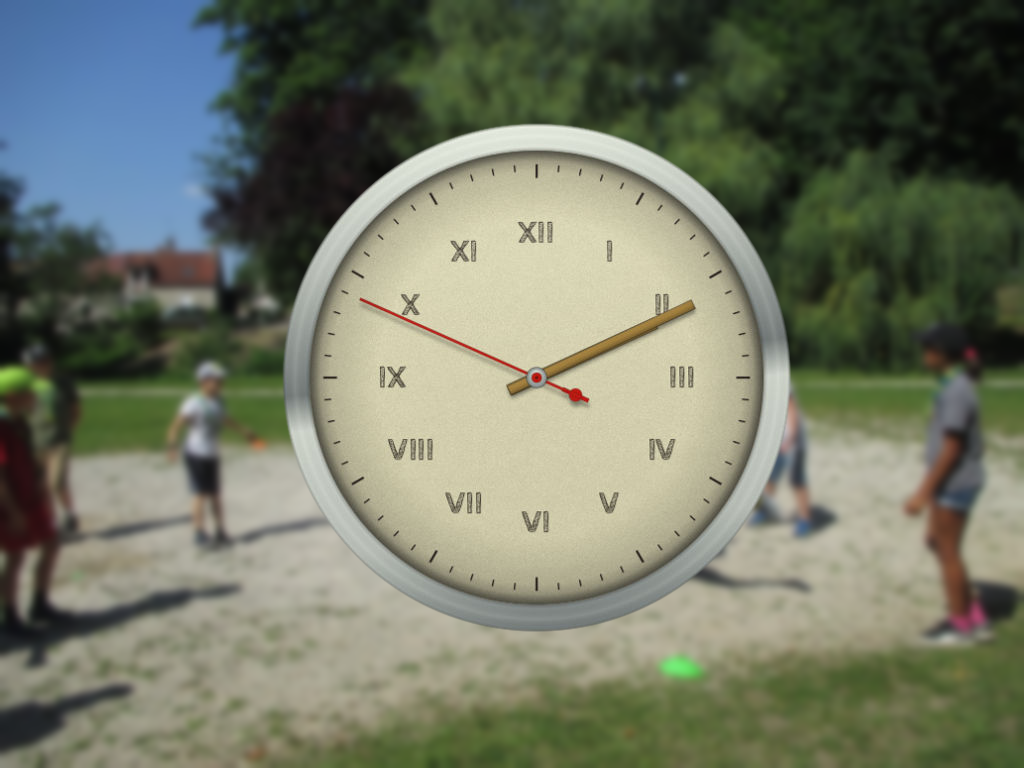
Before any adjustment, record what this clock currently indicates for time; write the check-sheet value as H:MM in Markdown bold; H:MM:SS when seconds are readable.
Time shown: **2:10:49**
